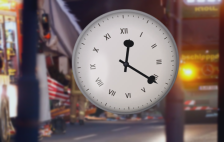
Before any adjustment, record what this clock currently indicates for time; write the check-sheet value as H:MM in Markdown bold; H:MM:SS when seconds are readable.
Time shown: **12:21**
